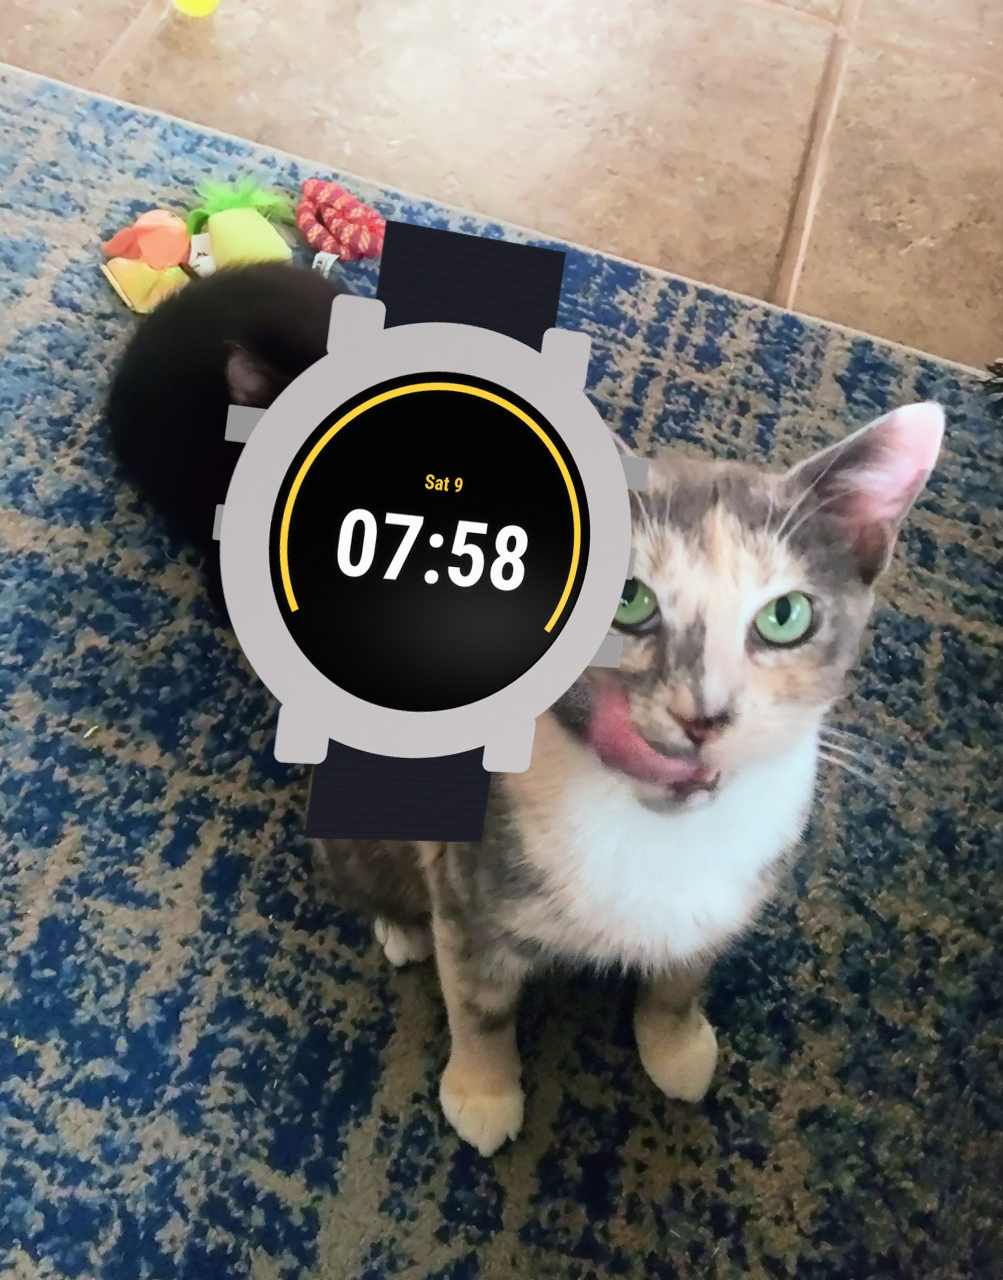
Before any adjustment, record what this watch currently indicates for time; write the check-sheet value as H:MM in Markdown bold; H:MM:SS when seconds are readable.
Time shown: **7:58**
